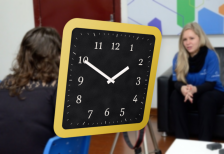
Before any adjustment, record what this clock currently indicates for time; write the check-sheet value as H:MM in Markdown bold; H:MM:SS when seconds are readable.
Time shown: **1:50**
